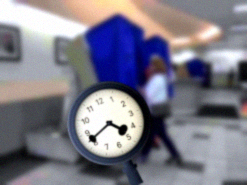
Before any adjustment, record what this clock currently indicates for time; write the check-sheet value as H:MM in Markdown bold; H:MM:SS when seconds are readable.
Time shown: **4:42**
